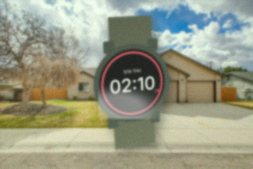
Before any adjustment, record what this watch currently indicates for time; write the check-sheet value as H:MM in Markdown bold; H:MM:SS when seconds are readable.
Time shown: **2:10**
